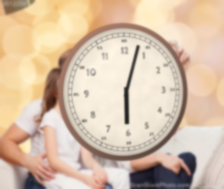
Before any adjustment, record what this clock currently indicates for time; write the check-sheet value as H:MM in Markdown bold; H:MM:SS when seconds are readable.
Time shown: **6:03**
